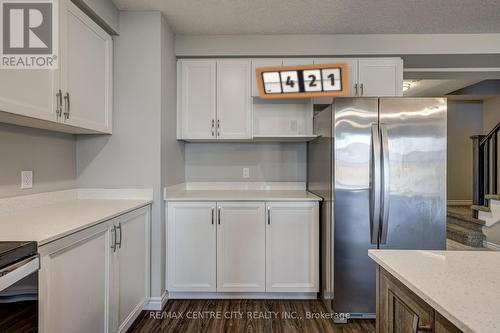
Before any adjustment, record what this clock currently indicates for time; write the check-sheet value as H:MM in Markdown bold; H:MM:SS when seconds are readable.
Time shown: **4:21**
